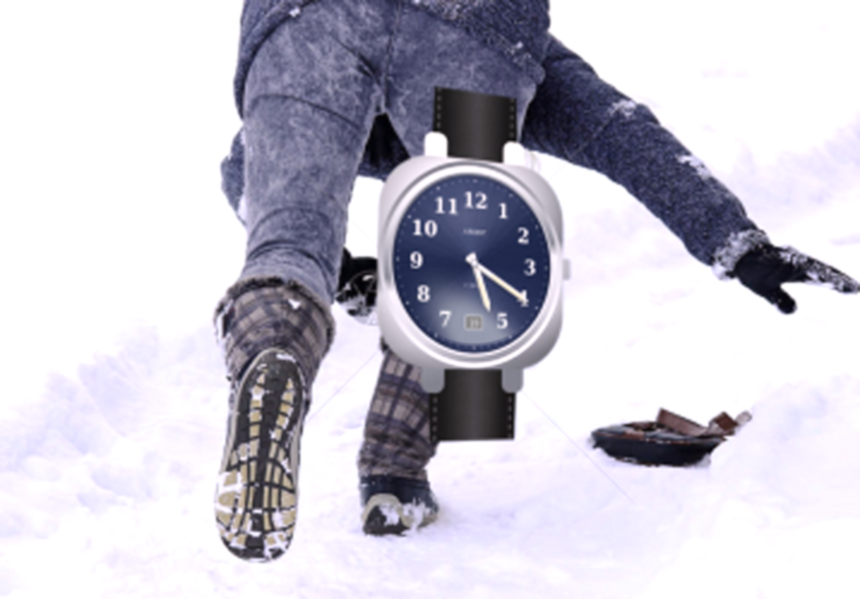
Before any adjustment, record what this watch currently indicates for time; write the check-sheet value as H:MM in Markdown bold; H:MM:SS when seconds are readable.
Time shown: **5:20**
